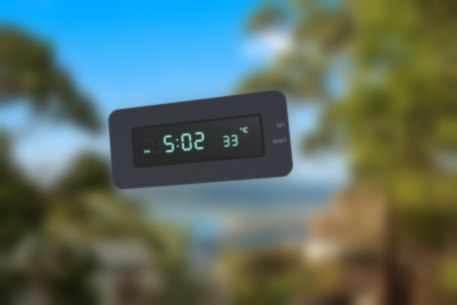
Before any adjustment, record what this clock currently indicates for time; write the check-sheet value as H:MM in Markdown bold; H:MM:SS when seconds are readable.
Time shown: **5:02**
